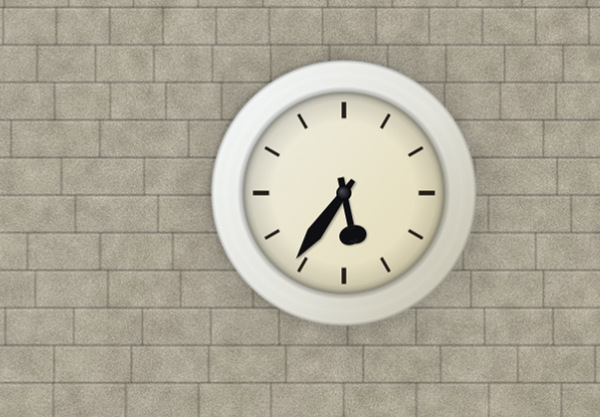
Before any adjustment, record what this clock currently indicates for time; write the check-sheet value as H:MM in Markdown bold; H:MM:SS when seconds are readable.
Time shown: **5:36**
